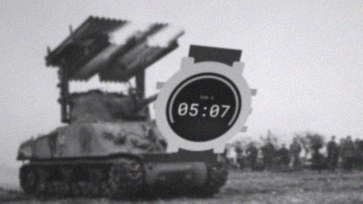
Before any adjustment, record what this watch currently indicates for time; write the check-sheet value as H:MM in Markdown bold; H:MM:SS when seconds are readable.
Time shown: **5:07**
